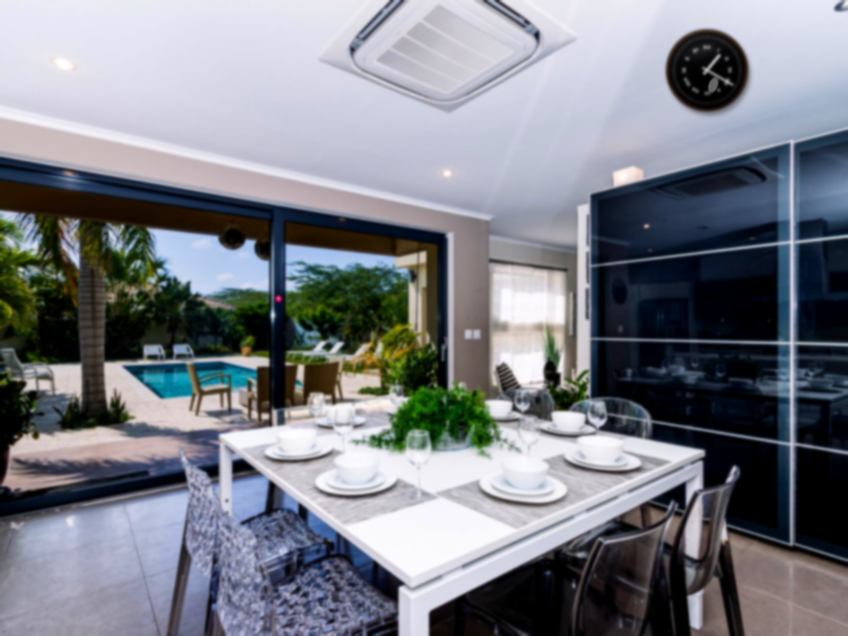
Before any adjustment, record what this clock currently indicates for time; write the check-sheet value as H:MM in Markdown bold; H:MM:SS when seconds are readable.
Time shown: **1:20**
